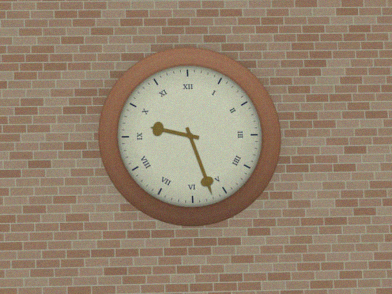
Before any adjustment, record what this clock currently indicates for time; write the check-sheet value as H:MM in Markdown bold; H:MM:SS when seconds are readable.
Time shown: **9:27**
